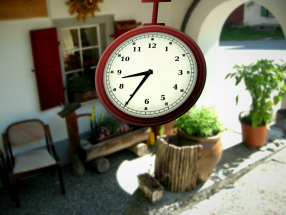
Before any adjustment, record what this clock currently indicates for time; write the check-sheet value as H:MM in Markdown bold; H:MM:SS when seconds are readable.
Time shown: **8:35**
